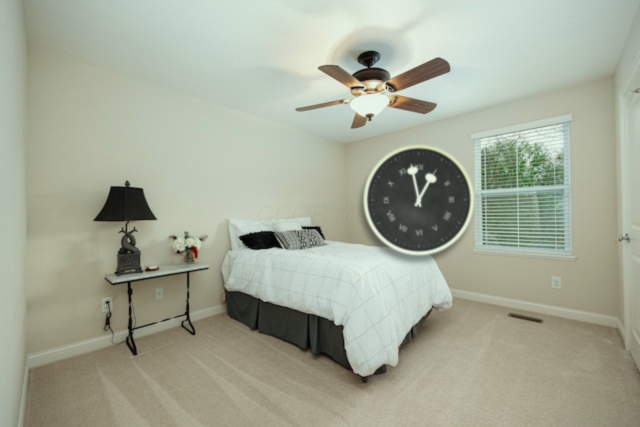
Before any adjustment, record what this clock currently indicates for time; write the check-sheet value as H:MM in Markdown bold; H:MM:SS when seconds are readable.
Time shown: **12:58**
